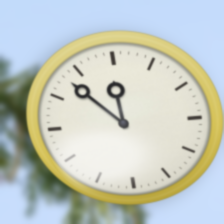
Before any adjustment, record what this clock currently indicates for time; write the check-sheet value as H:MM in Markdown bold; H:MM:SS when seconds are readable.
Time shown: **11:53**
